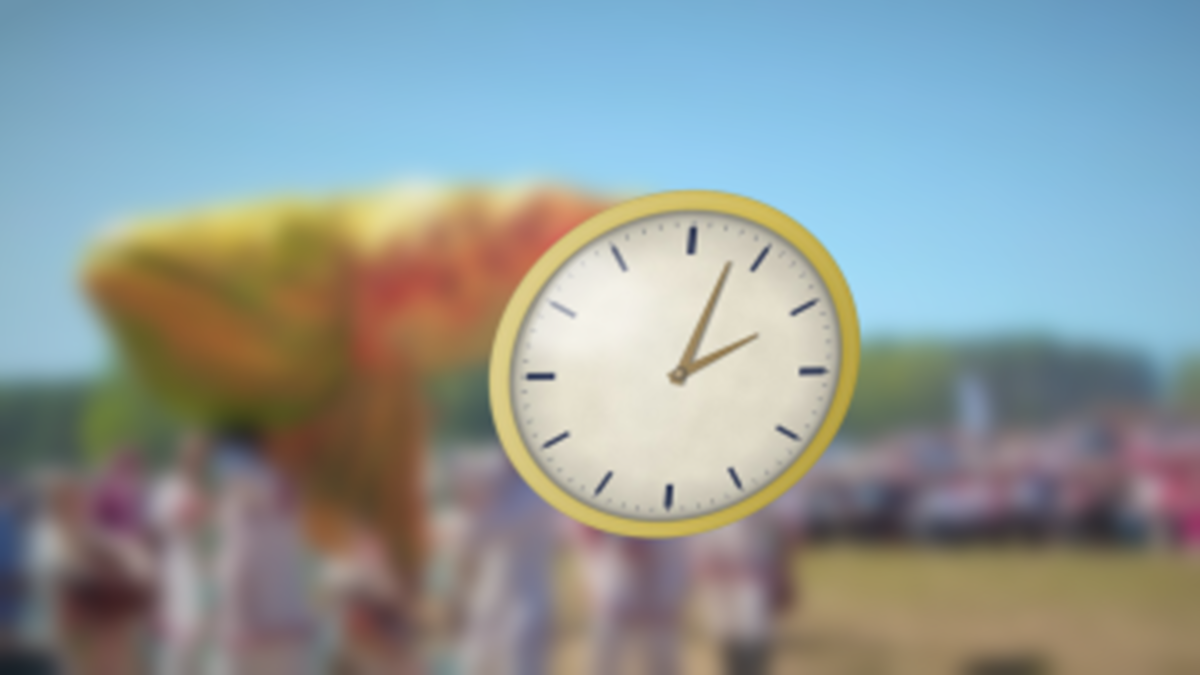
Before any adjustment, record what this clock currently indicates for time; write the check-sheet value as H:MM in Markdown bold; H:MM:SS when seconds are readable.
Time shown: **2:03**
